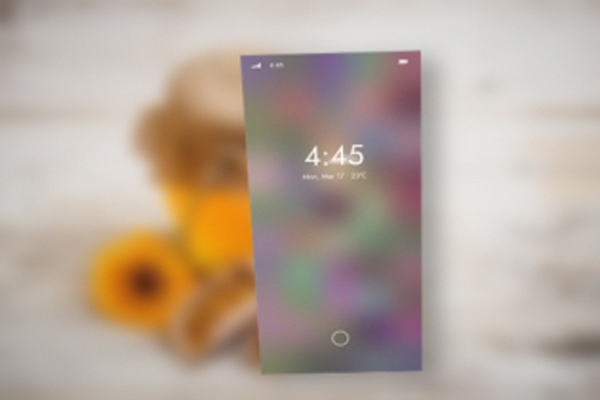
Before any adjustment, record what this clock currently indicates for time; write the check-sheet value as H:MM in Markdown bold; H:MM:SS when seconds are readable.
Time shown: **4:45**
